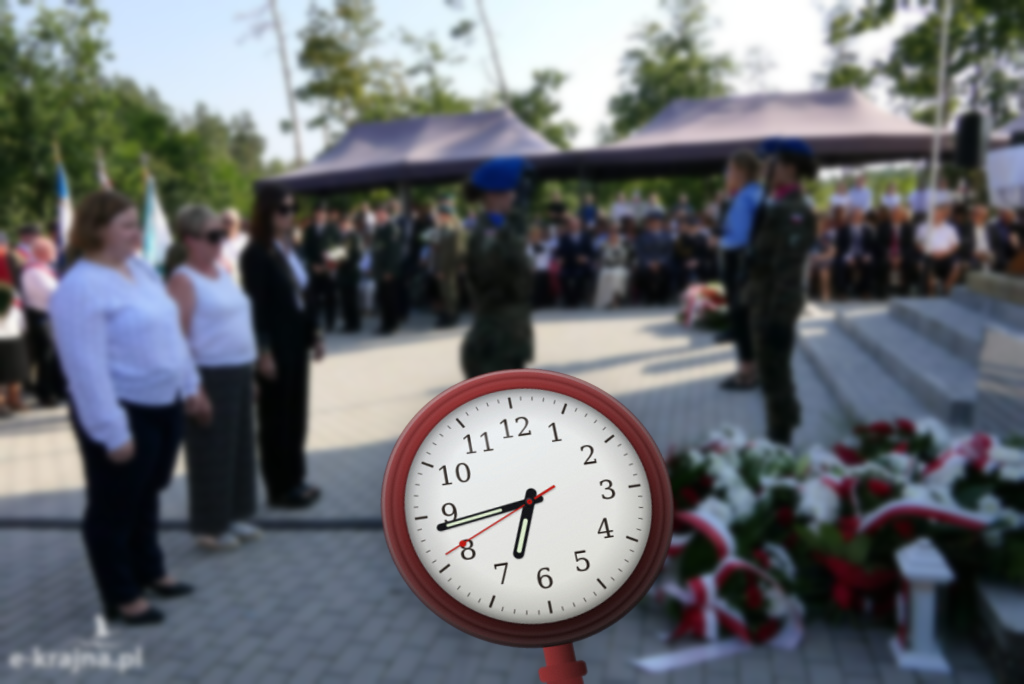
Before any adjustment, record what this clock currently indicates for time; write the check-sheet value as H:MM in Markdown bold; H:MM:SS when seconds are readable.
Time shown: **6:43:41**
